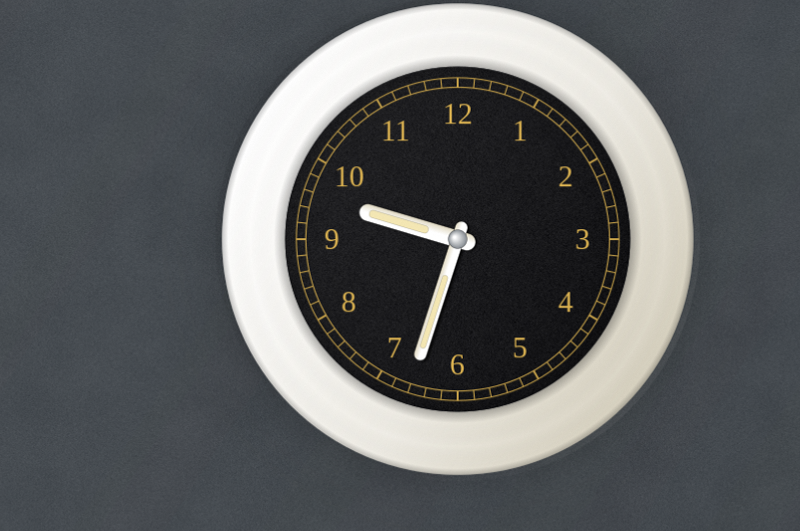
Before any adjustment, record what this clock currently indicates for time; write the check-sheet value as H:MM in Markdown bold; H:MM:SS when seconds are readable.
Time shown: **9:33**
